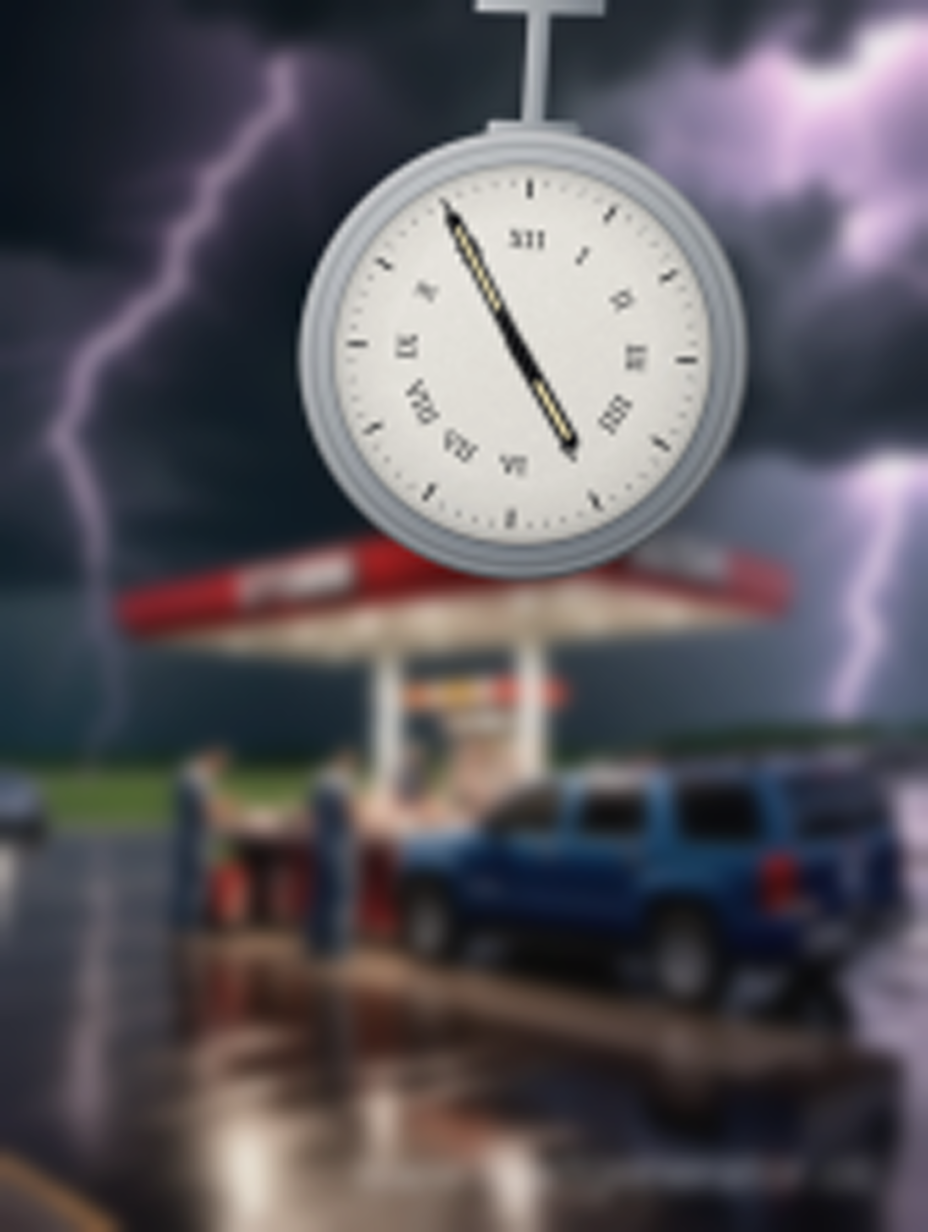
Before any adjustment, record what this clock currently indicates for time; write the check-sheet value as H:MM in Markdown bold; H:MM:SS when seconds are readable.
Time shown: **4:55**
